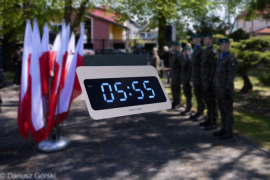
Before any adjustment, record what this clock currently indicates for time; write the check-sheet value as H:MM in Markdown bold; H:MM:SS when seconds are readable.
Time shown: **5:55**
